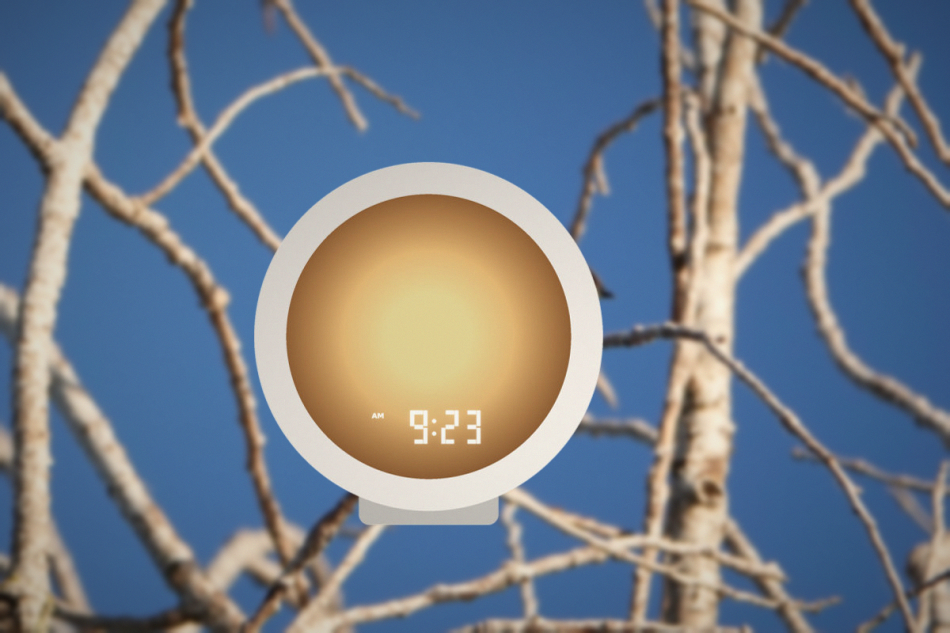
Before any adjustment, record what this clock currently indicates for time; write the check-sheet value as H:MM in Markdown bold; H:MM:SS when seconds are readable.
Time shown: **9:23**
